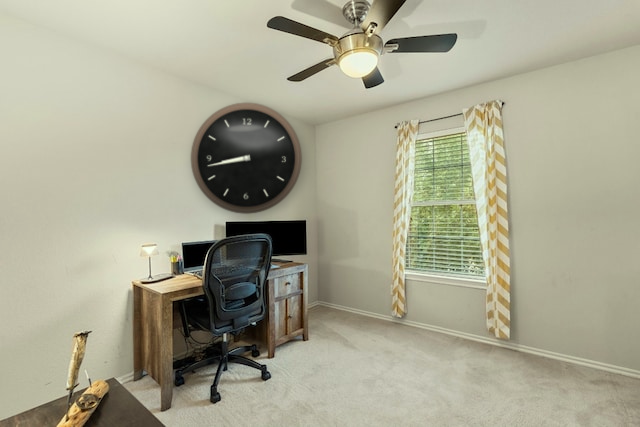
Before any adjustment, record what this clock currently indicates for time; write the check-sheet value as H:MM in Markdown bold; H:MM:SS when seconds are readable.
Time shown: **8:43**
